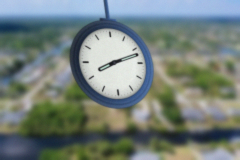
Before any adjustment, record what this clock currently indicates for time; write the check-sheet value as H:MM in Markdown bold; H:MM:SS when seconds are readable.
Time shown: **8:12**
